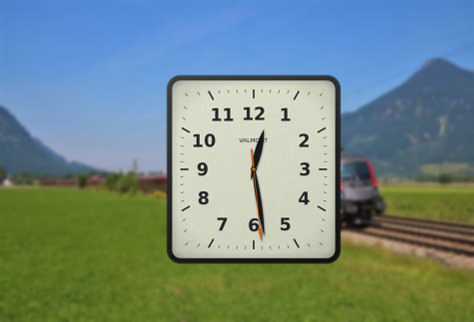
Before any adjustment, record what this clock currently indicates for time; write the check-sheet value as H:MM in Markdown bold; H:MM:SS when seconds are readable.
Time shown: **12:28:29**
